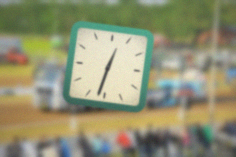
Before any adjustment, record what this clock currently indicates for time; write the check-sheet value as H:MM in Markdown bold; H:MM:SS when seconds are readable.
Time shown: **12:32**
